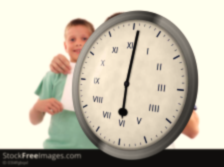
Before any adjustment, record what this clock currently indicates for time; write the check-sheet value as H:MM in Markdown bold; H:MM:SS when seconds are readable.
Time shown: **6:01**
